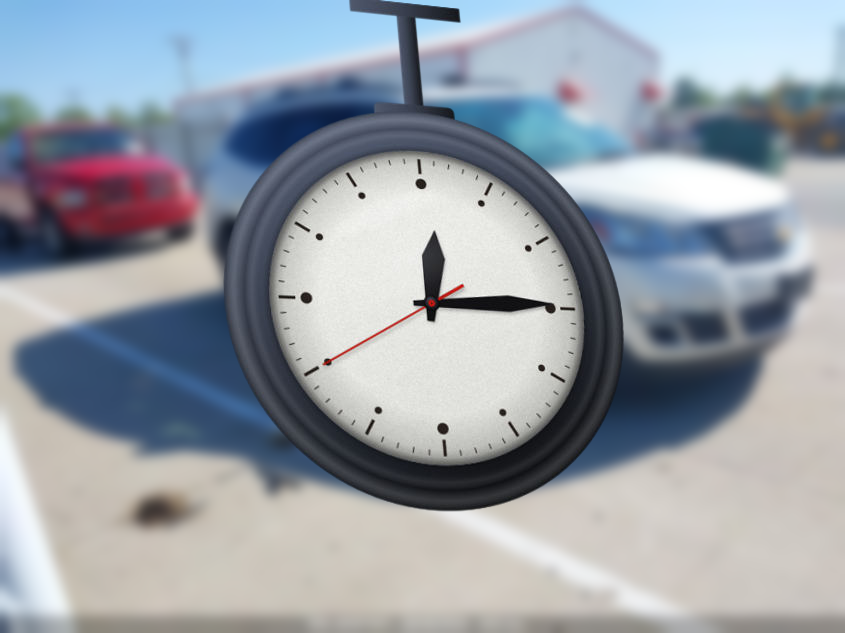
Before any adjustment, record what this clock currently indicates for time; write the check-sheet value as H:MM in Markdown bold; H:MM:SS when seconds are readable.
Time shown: **12:14:40**
